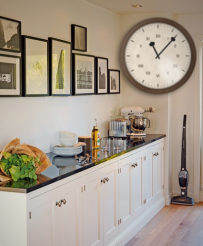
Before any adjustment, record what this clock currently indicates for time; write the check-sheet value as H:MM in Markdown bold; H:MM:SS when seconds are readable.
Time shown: **11:07**
